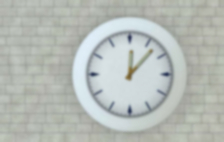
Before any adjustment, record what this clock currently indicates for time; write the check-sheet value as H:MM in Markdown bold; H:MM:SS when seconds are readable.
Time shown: **12:07**
